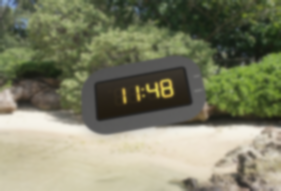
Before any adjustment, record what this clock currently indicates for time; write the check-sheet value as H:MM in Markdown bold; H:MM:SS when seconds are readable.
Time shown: **11:48**
